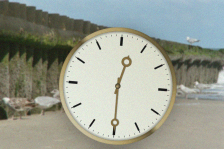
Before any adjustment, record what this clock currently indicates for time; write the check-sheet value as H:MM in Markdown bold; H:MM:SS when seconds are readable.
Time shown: **12:30**
